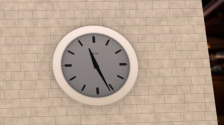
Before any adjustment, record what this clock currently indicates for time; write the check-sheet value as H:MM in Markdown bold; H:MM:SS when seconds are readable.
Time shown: **11:26**
